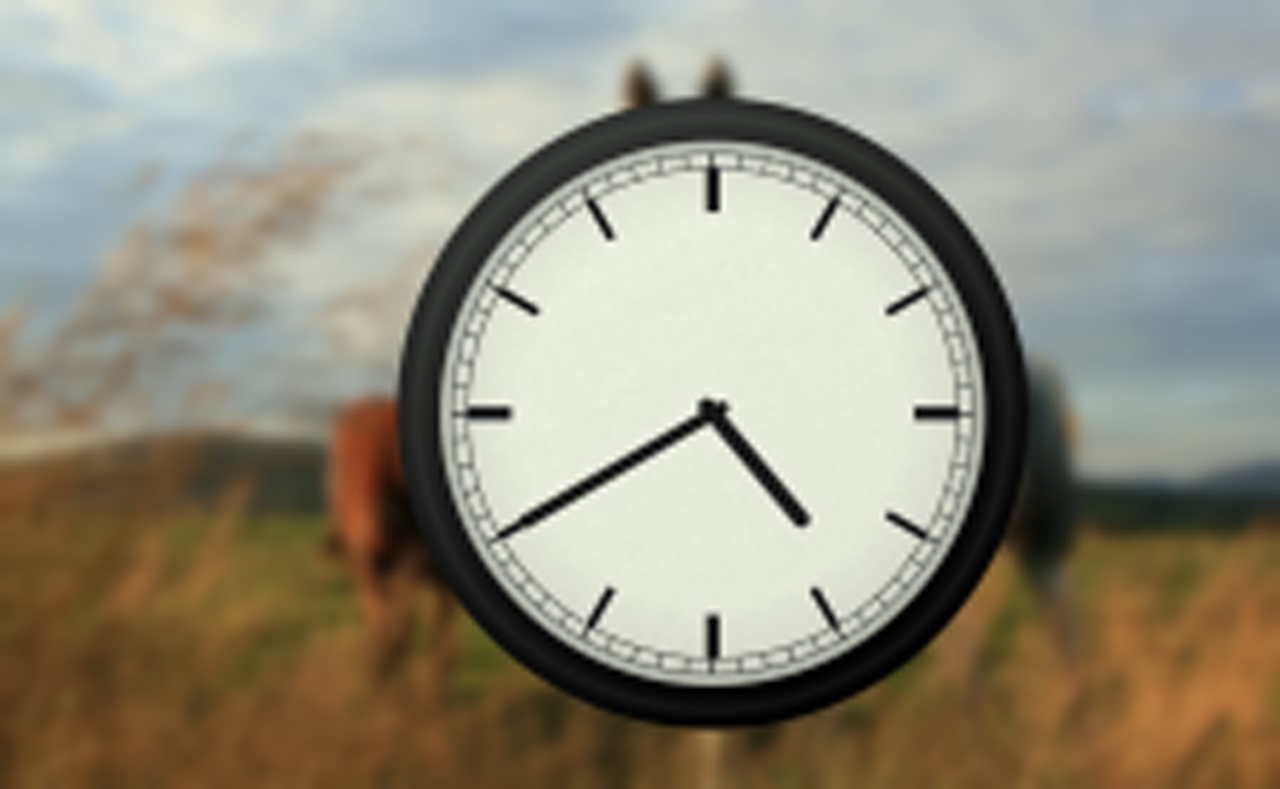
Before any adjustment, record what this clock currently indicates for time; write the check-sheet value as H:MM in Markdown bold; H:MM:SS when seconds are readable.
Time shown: **4:40**
